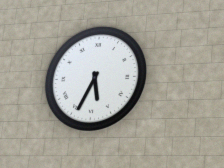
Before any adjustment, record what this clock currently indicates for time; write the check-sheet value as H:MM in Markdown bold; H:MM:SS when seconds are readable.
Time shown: **5:34**
